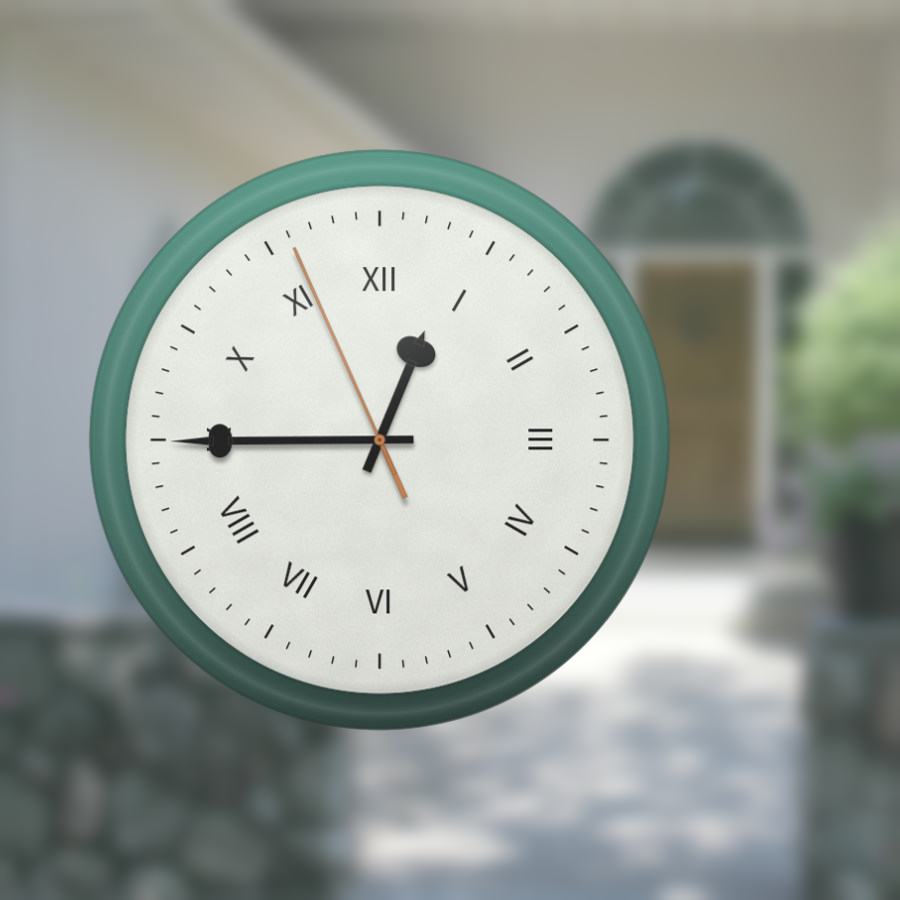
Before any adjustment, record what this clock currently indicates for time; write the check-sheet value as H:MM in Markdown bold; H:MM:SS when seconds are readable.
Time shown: **12:44:56**
